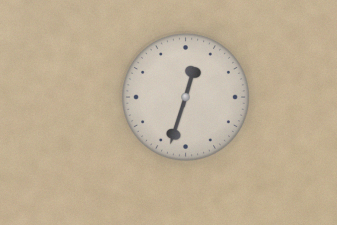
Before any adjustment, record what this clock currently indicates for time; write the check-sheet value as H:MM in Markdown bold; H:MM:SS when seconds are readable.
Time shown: **12:33**
